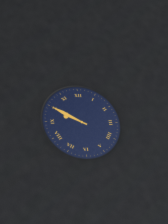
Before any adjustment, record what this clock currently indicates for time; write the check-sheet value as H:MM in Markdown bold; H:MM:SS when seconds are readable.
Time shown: **9:50**
